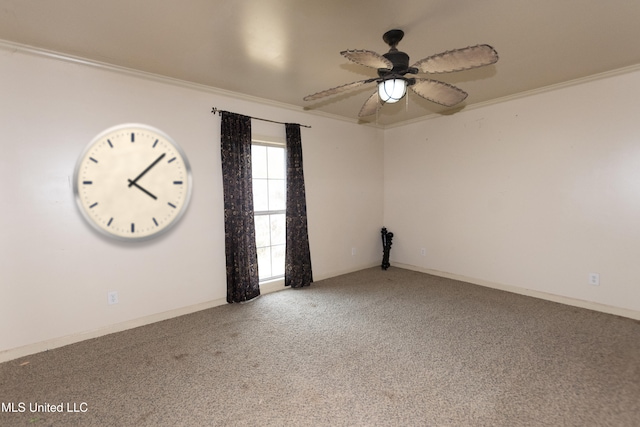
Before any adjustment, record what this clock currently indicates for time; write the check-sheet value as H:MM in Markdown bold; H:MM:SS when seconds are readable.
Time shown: **4:08**
